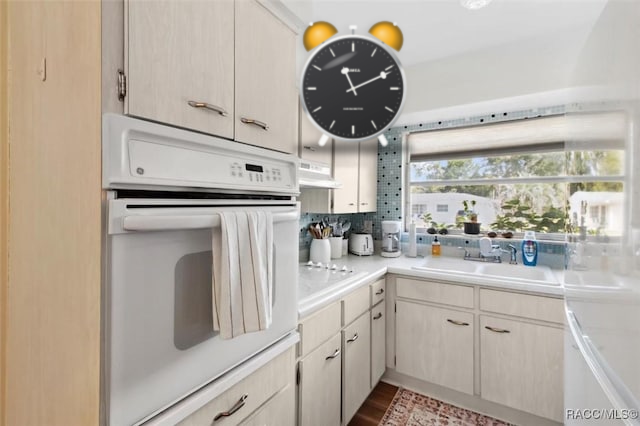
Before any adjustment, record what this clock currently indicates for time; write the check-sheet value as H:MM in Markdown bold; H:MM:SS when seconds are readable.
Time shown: **11:11**
